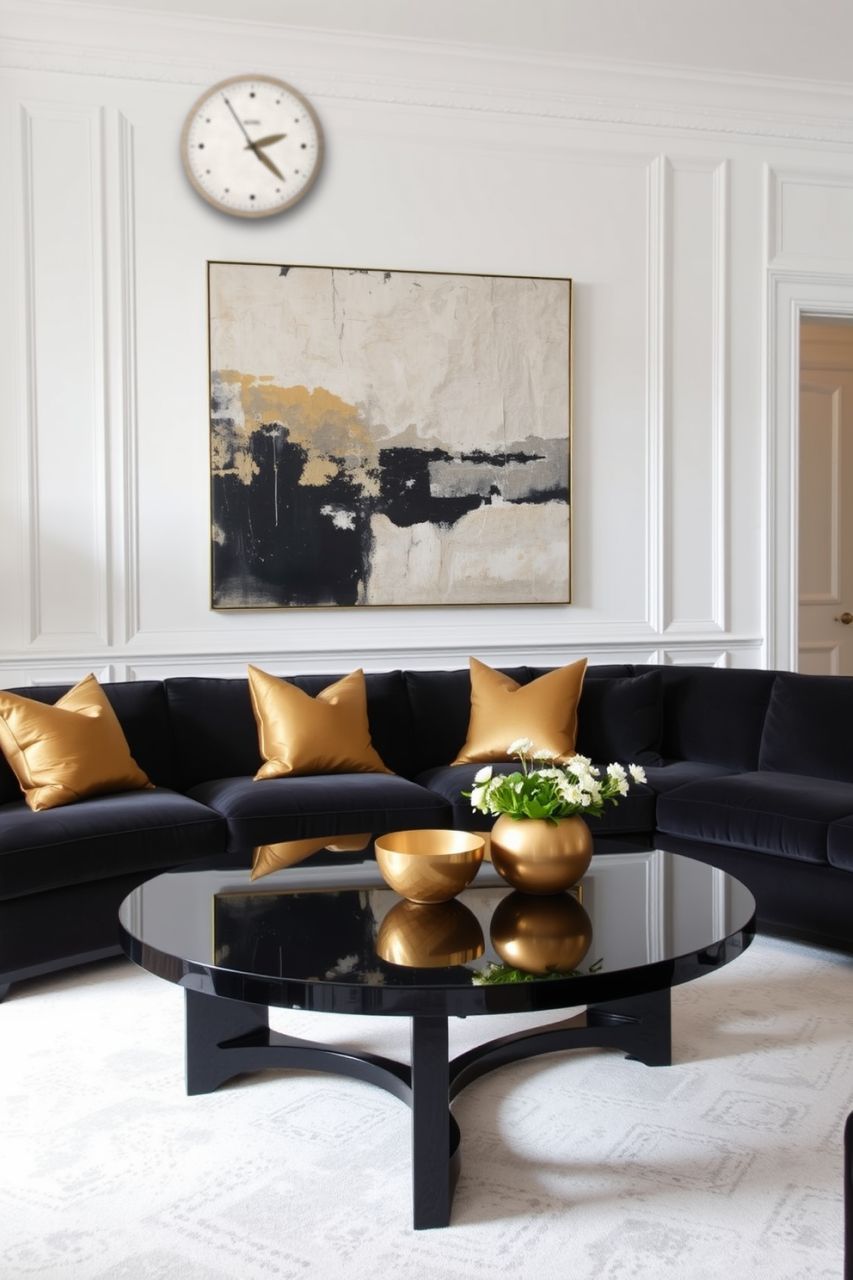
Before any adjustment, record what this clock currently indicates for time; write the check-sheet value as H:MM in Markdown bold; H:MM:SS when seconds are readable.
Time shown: **2:22:55**
